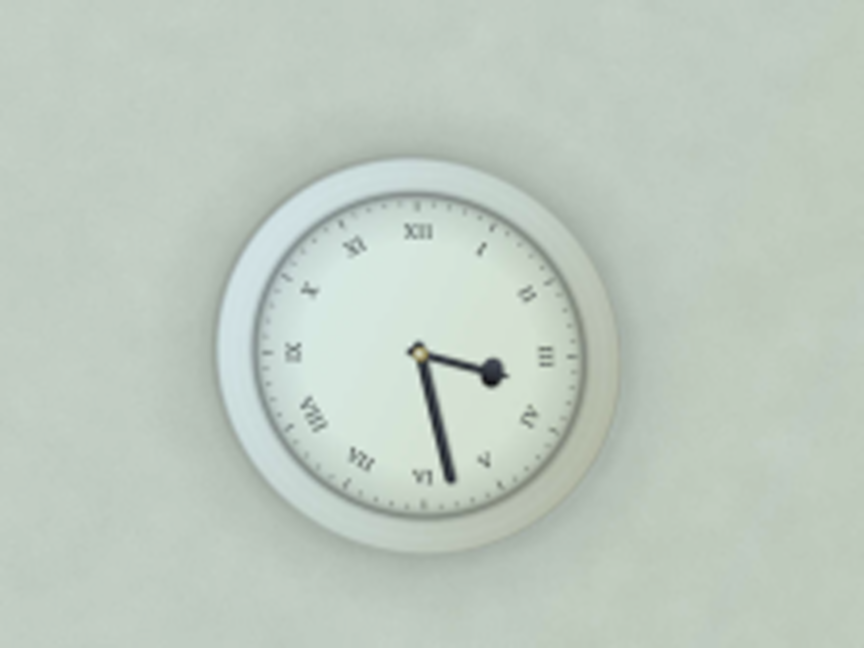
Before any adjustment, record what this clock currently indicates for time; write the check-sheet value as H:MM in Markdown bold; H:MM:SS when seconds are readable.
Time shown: **3:28**
